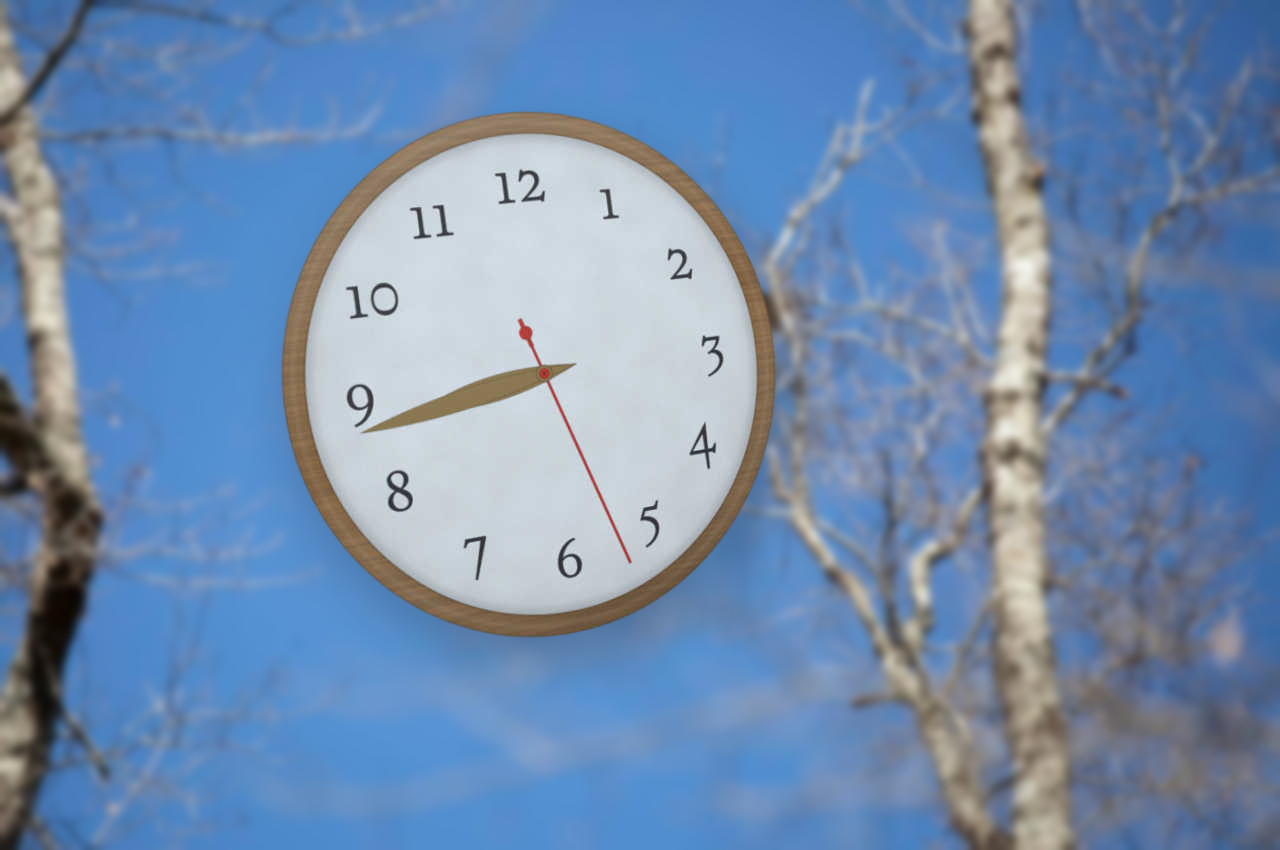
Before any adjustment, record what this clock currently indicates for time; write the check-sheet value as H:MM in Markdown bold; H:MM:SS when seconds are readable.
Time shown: **8:43:27**
